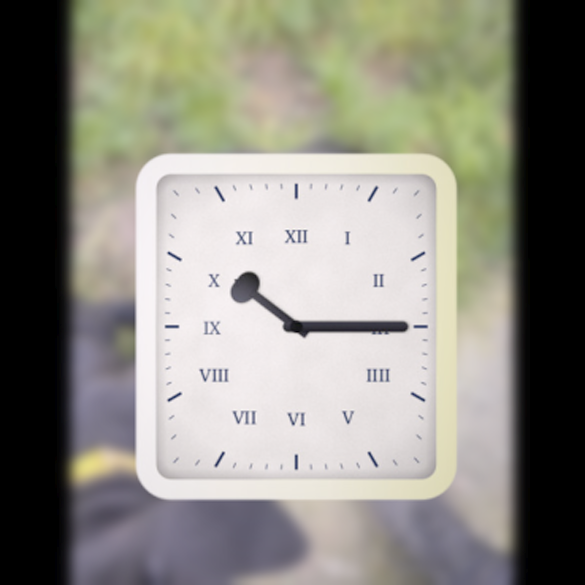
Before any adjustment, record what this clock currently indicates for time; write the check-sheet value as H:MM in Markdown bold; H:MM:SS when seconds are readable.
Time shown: **10:15**
